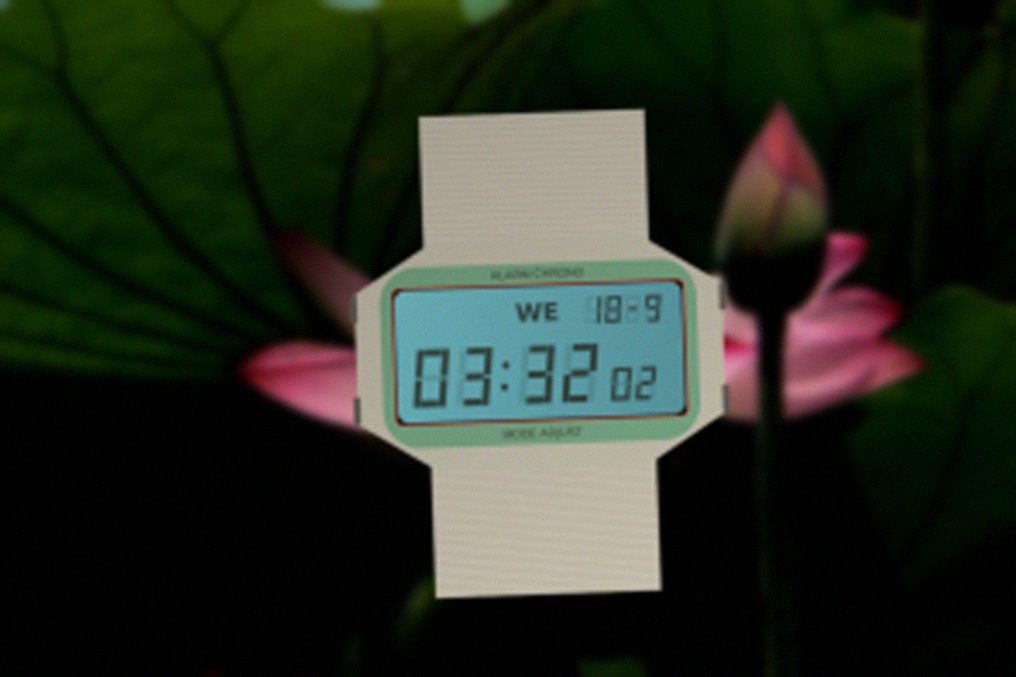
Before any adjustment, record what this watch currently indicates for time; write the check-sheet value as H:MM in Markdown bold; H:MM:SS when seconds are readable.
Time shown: **3:32:02**
